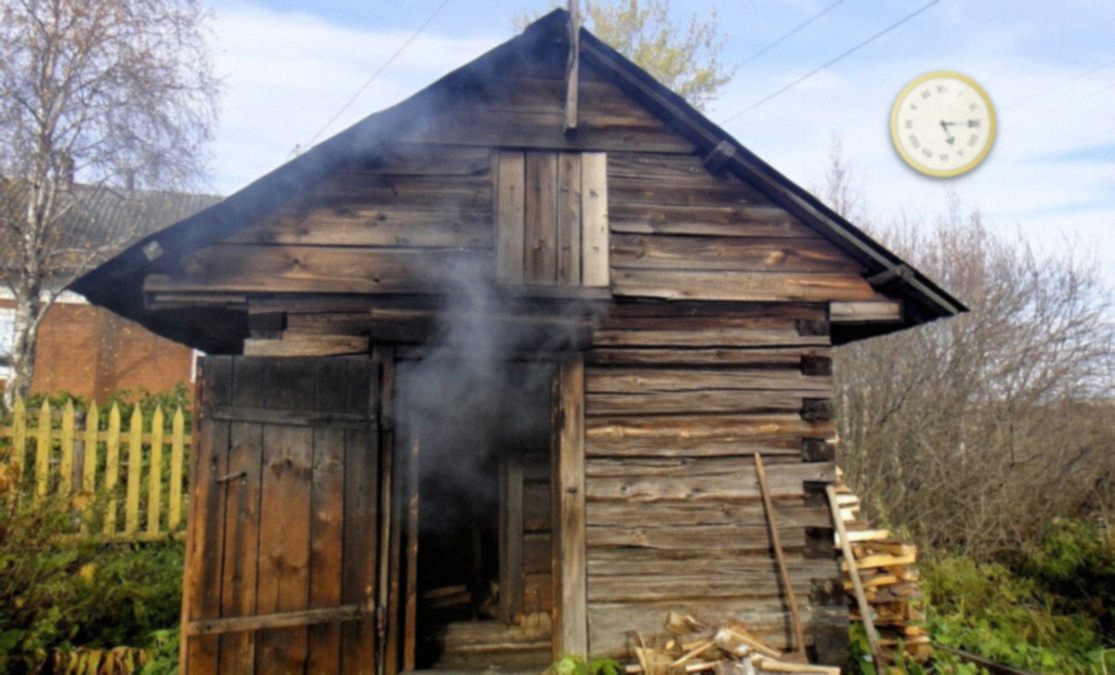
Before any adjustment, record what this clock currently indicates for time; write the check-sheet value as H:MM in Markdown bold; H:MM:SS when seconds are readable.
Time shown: **5:15**
